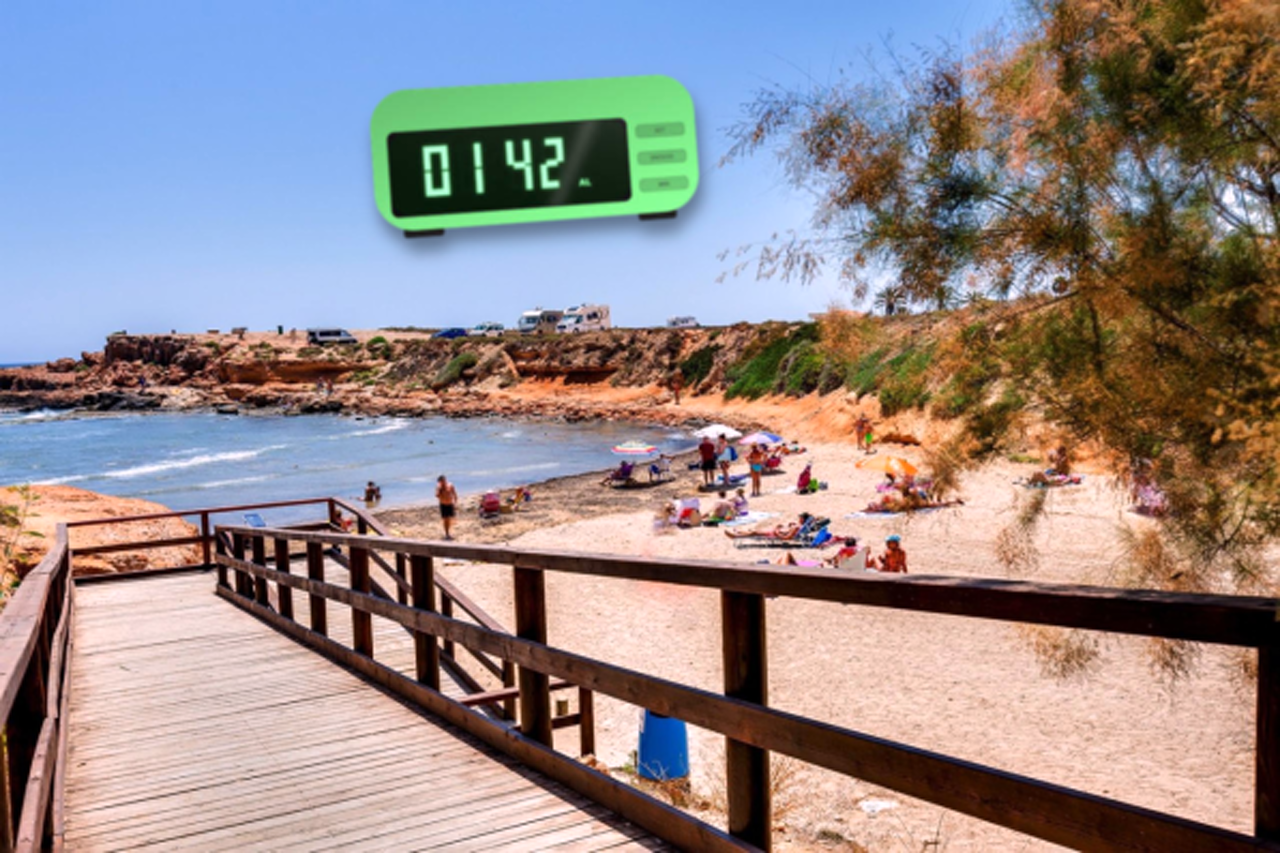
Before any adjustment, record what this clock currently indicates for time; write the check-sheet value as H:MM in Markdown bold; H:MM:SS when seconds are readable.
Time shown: **1:42**
